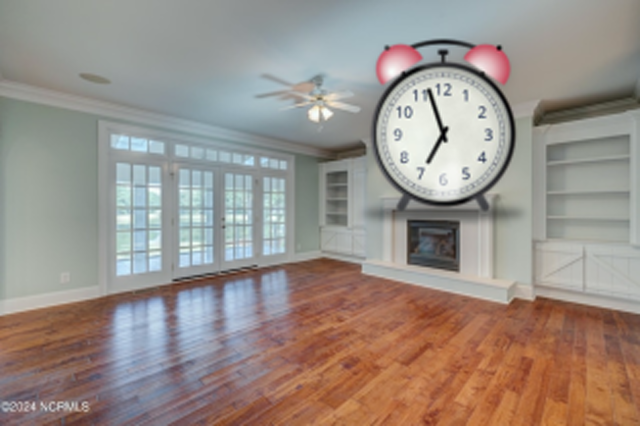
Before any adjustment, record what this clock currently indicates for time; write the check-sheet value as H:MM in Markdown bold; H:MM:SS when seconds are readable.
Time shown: **6:57**
